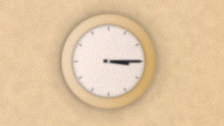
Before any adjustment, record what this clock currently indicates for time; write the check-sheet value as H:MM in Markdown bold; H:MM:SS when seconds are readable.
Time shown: **3:15**
